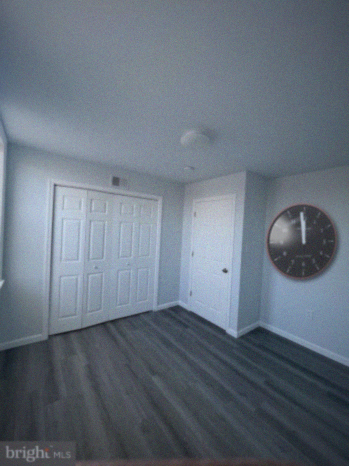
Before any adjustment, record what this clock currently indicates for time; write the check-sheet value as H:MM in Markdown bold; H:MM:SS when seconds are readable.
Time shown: **11:59**
